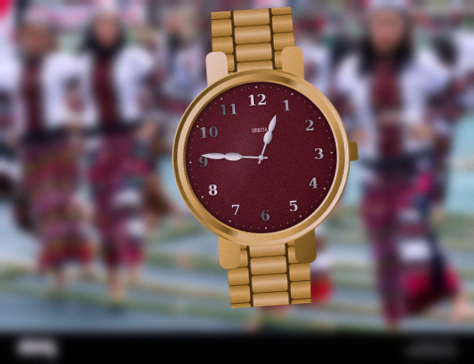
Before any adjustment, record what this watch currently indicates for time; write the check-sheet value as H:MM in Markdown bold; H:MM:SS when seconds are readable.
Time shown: **12:46**
